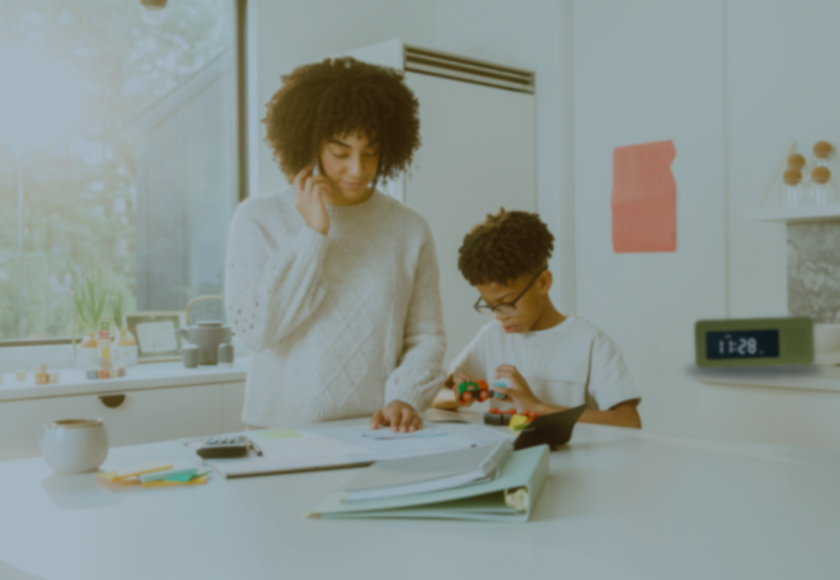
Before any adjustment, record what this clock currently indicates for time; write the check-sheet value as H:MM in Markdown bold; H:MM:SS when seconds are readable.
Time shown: **11:28**
